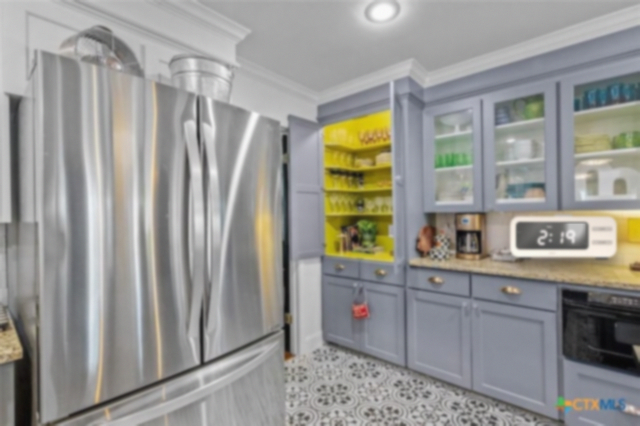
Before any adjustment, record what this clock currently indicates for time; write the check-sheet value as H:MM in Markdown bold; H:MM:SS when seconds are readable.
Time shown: **2:19**
